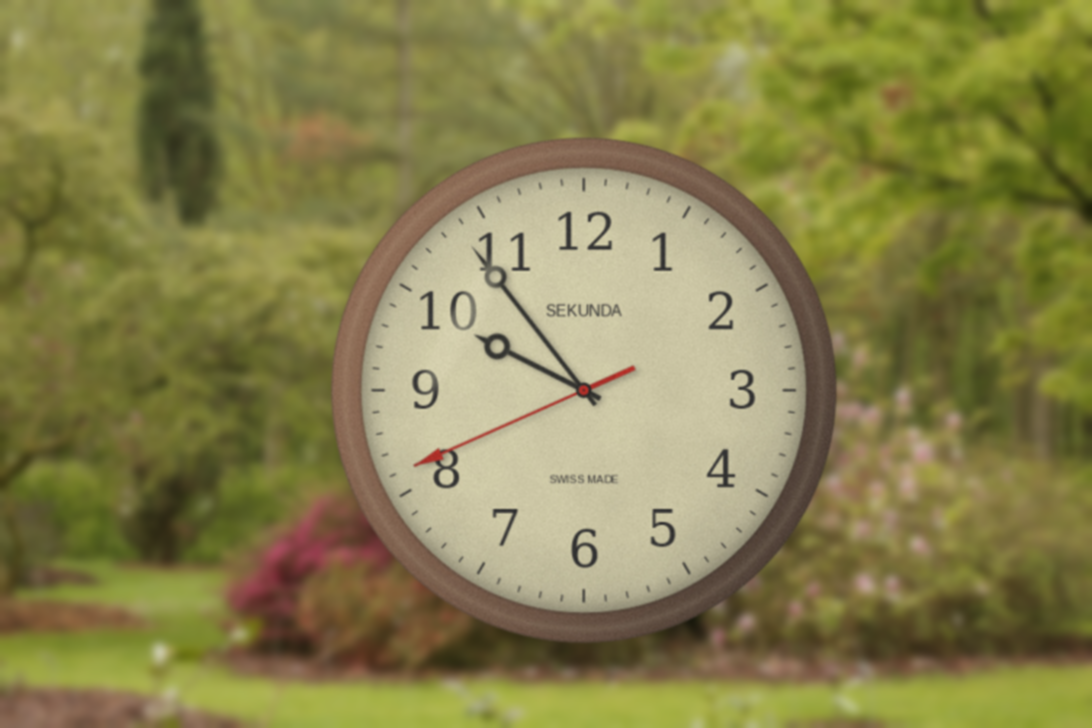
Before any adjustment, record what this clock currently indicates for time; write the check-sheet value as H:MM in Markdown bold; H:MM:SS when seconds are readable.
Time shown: **9:53:41**
